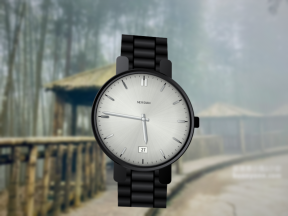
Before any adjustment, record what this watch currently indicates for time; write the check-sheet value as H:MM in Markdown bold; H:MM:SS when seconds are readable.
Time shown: **5:46**
